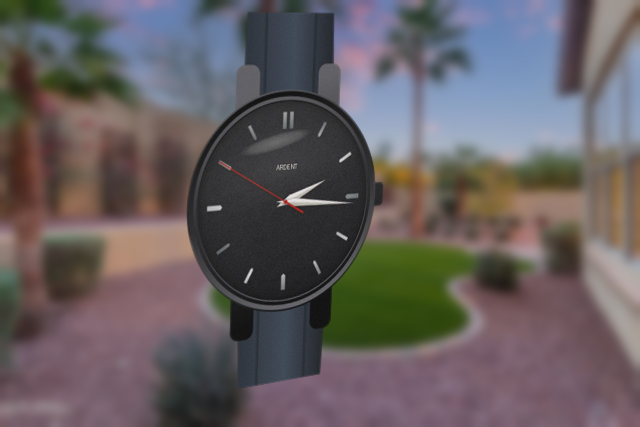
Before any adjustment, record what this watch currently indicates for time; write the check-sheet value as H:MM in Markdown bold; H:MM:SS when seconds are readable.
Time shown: **2:15:50**
